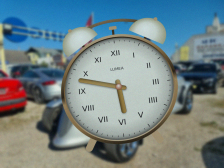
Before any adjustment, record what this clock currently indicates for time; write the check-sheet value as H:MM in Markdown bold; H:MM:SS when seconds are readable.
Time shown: **5:48**
